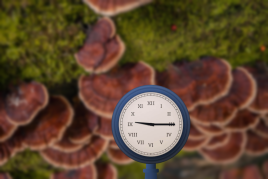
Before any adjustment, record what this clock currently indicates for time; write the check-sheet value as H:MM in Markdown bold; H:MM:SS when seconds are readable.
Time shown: **9:15**
